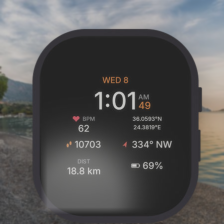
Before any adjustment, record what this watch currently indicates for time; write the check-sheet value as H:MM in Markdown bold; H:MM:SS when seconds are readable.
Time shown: **1:01:49**
